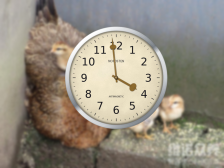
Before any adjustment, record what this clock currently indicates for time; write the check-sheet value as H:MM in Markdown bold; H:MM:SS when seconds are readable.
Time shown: **3:59**
